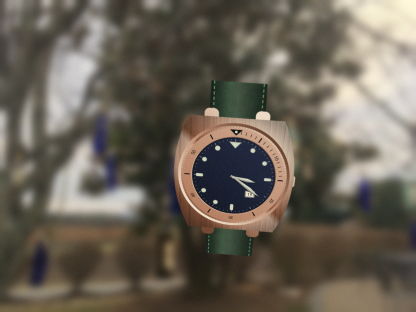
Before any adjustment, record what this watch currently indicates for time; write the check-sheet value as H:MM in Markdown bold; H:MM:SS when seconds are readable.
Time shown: **3:21**
